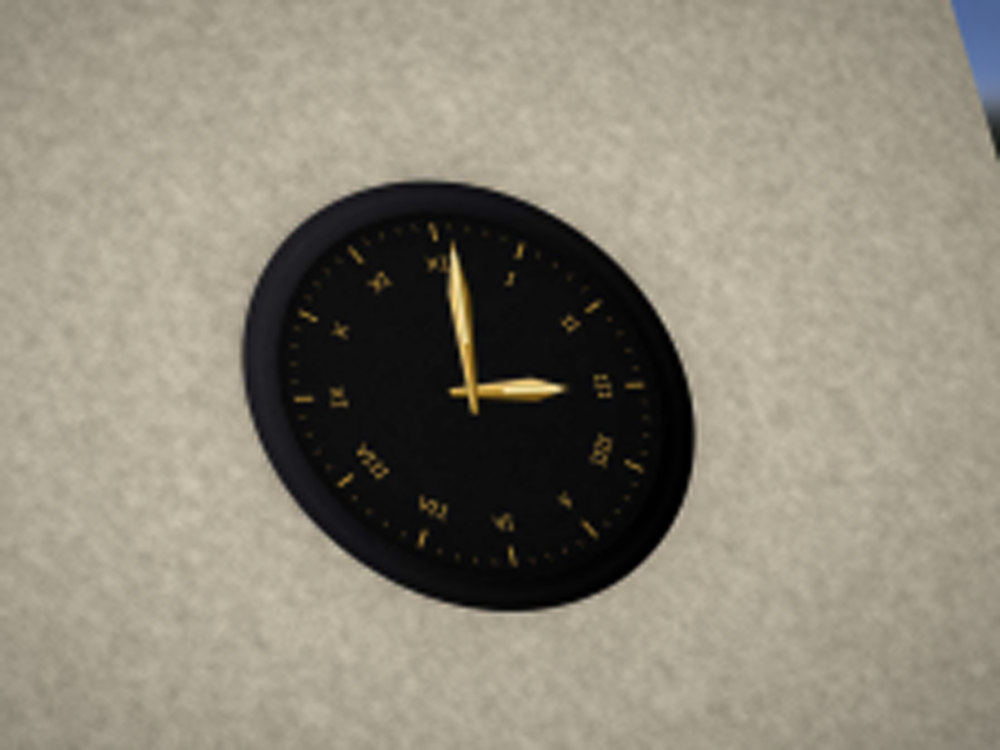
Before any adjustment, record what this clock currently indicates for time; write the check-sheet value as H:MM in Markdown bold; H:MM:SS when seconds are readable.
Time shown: **3:01**
